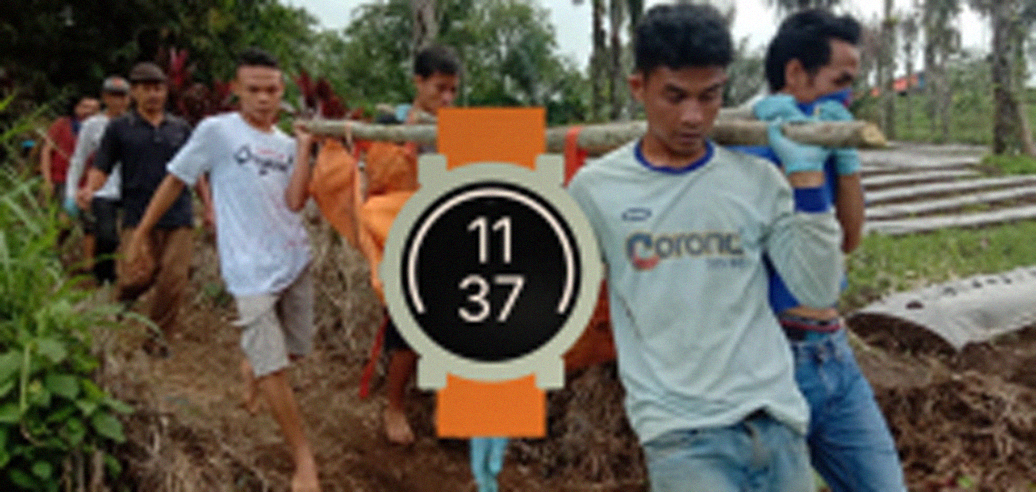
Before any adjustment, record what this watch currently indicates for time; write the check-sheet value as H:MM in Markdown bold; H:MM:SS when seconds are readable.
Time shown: **11:37**
